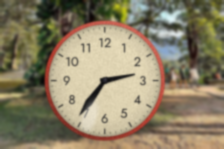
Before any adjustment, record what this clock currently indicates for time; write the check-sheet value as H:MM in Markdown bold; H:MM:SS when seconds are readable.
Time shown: **2:36**
